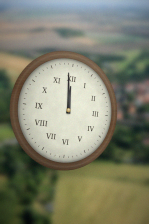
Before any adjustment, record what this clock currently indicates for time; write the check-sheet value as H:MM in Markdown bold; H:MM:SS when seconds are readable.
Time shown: **11:59**
